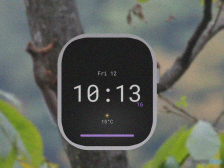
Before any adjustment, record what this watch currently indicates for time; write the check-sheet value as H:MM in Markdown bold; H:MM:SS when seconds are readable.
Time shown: **10:13**
